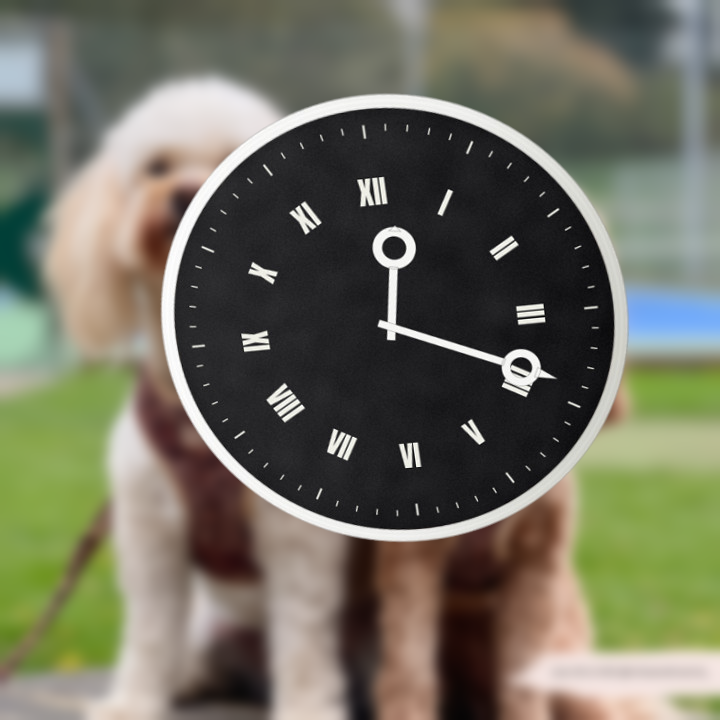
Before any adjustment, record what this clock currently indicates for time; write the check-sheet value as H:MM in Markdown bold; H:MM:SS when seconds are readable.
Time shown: **12:19**
